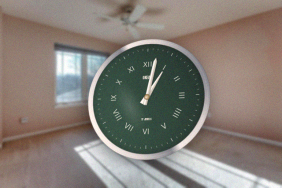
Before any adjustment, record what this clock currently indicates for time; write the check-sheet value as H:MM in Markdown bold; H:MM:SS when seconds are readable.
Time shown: **1:02**
